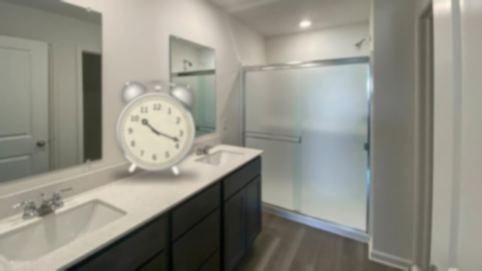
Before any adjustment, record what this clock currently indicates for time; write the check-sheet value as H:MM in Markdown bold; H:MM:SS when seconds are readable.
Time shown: **10:18**
